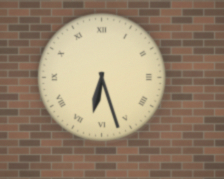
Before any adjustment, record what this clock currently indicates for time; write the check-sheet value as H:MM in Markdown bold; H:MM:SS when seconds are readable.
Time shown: **6:27**
